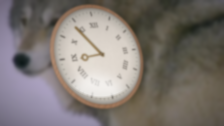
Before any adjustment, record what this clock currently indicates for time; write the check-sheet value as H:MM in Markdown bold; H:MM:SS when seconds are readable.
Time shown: **8:54**
